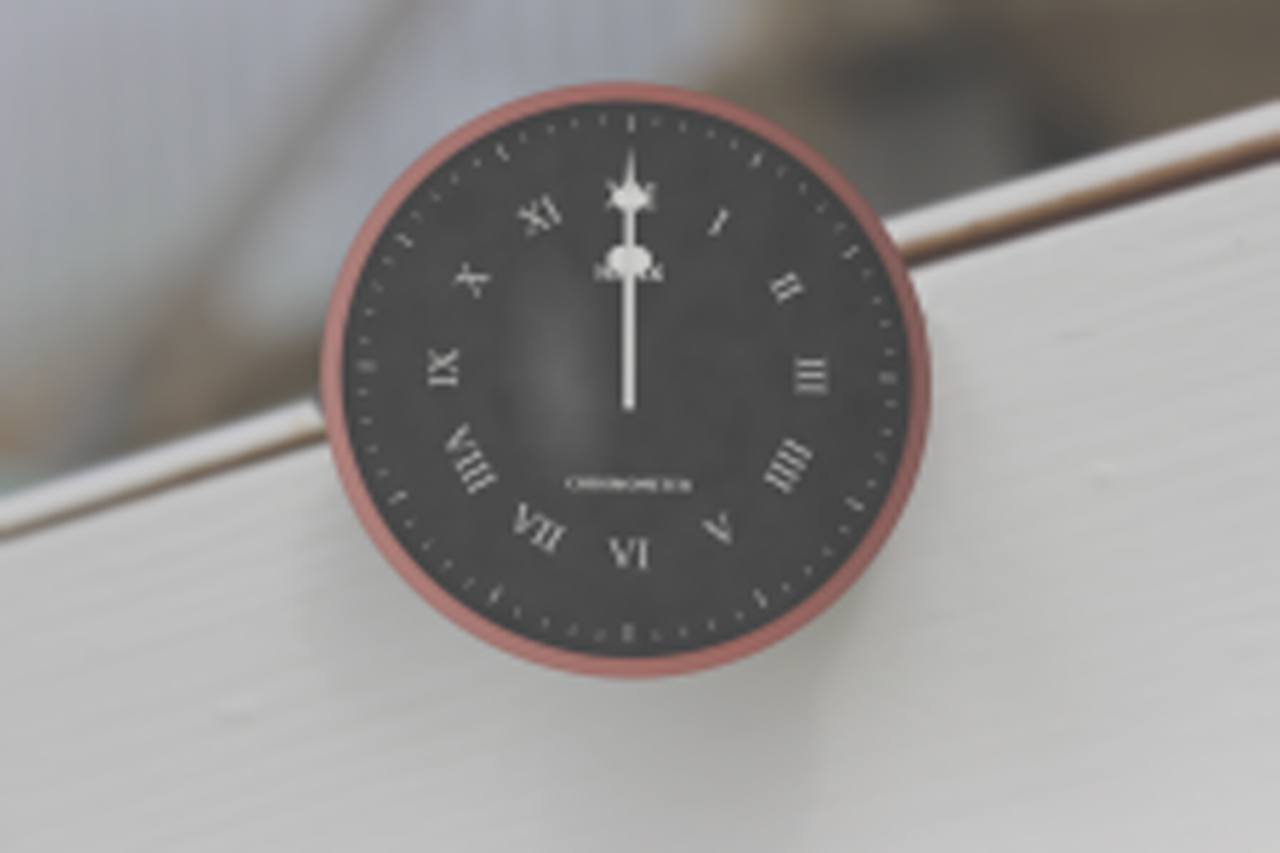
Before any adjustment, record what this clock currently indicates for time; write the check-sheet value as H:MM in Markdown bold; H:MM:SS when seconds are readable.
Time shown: **12:00**
